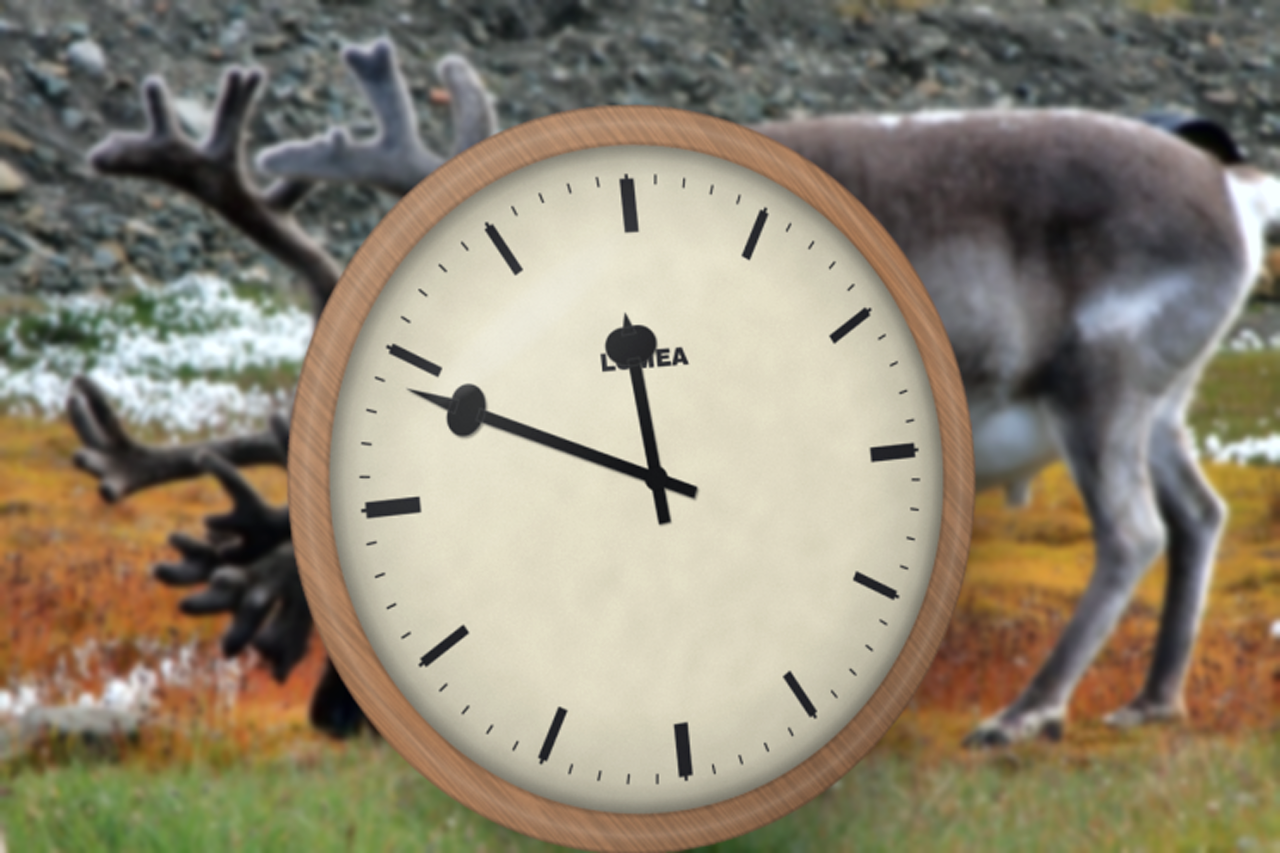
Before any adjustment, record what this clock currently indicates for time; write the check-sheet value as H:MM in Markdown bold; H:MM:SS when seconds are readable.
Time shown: **11:49**
